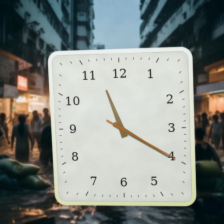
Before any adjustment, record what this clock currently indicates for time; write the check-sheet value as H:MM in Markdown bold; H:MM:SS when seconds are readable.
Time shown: **11:20:20**
